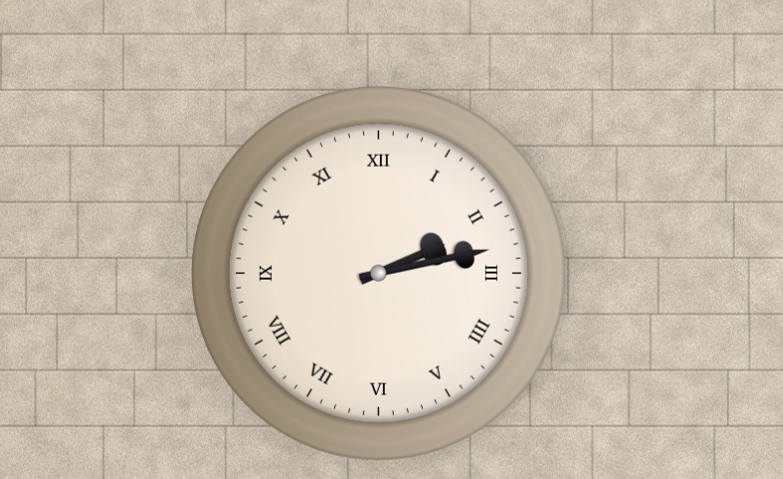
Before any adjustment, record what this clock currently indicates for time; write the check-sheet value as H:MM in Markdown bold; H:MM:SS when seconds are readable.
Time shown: **2:13**
